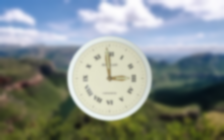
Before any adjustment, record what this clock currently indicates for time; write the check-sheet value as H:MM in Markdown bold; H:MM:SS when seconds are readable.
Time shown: **2:59**
